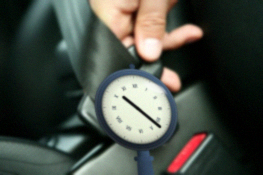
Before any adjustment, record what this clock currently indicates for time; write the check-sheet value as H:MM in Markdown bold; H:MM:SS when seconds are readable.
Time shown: **10:22**
